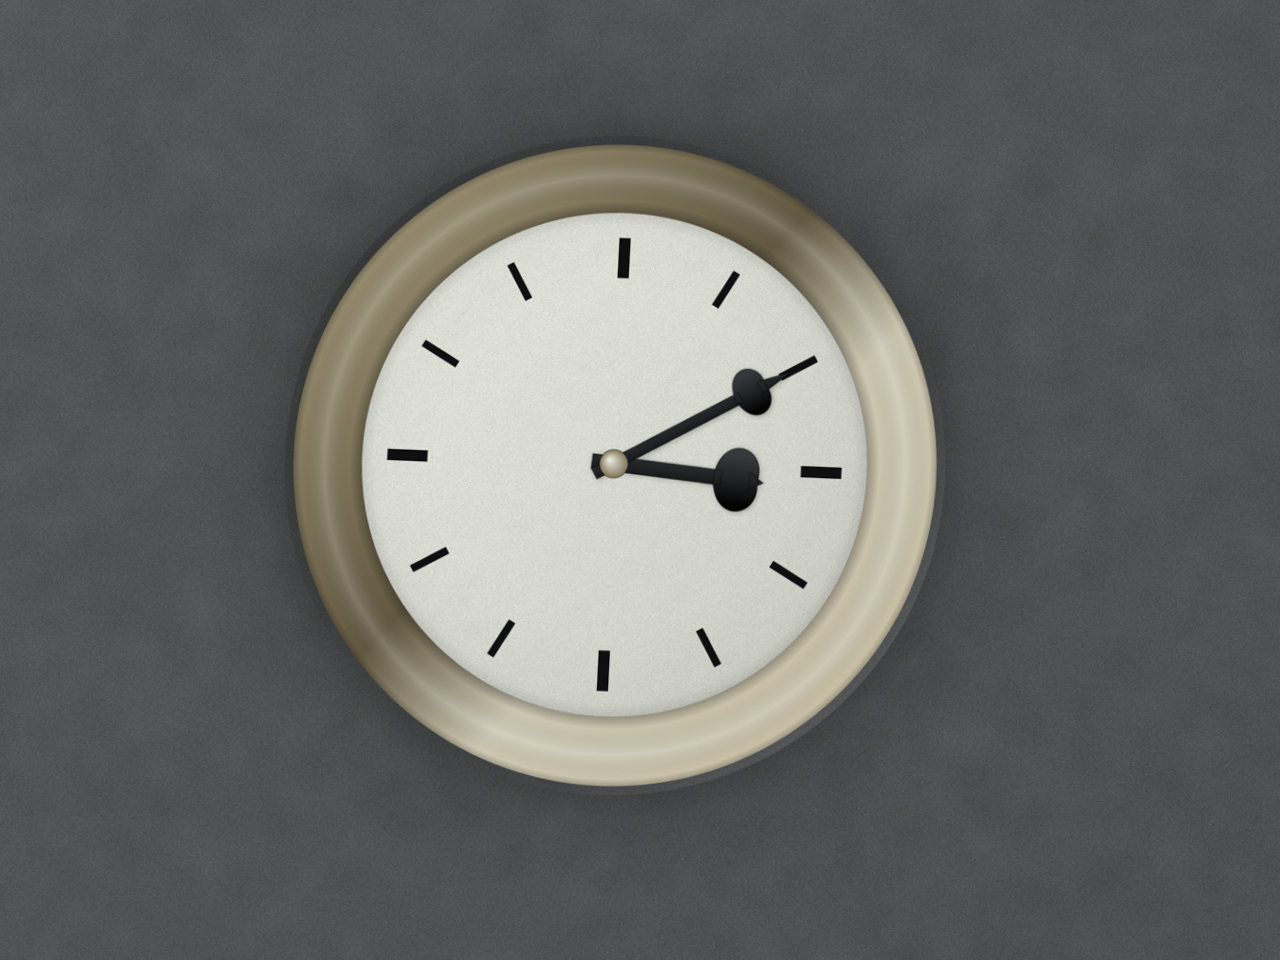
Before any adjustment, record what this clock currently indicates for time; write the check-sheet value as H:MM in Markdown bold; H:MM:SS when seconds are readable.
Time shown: **3:10**
